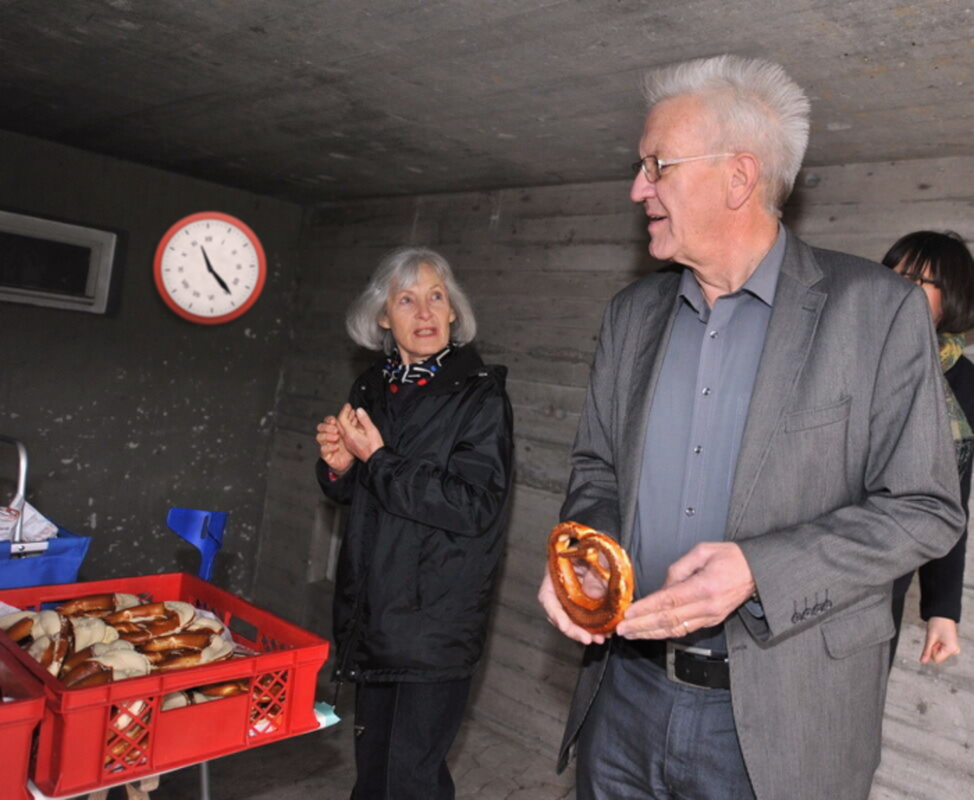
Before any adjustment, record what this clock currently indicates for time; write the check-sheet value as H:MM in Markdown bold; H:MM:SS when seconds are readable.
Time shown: **11:24**
